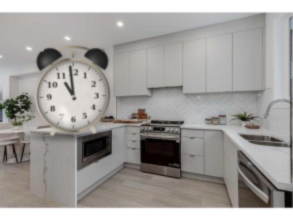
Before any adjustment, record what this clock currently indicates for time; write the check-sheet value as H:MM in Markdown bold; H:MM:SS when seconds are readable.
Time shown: **10:59**
